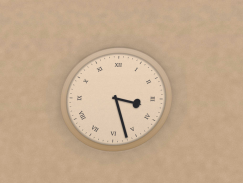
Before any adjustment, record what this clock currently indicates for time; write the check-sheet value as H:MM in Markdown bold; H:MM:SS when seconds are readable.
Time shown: **3:27**
